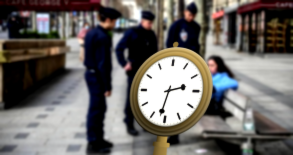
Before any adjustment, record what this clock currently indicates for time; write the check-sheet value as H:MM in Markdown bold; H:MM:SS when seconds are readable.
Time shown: **2:32**
